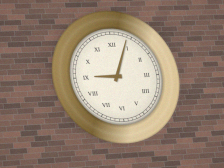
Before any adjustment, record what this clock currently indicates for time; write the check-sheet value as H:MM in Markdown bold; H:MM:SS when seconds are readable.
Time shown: **9:04**
